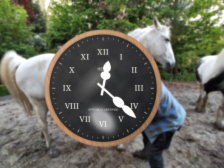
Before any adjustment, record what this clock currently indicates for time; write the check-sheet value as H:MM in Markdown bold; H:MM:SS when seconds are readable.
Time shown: **12:22**
